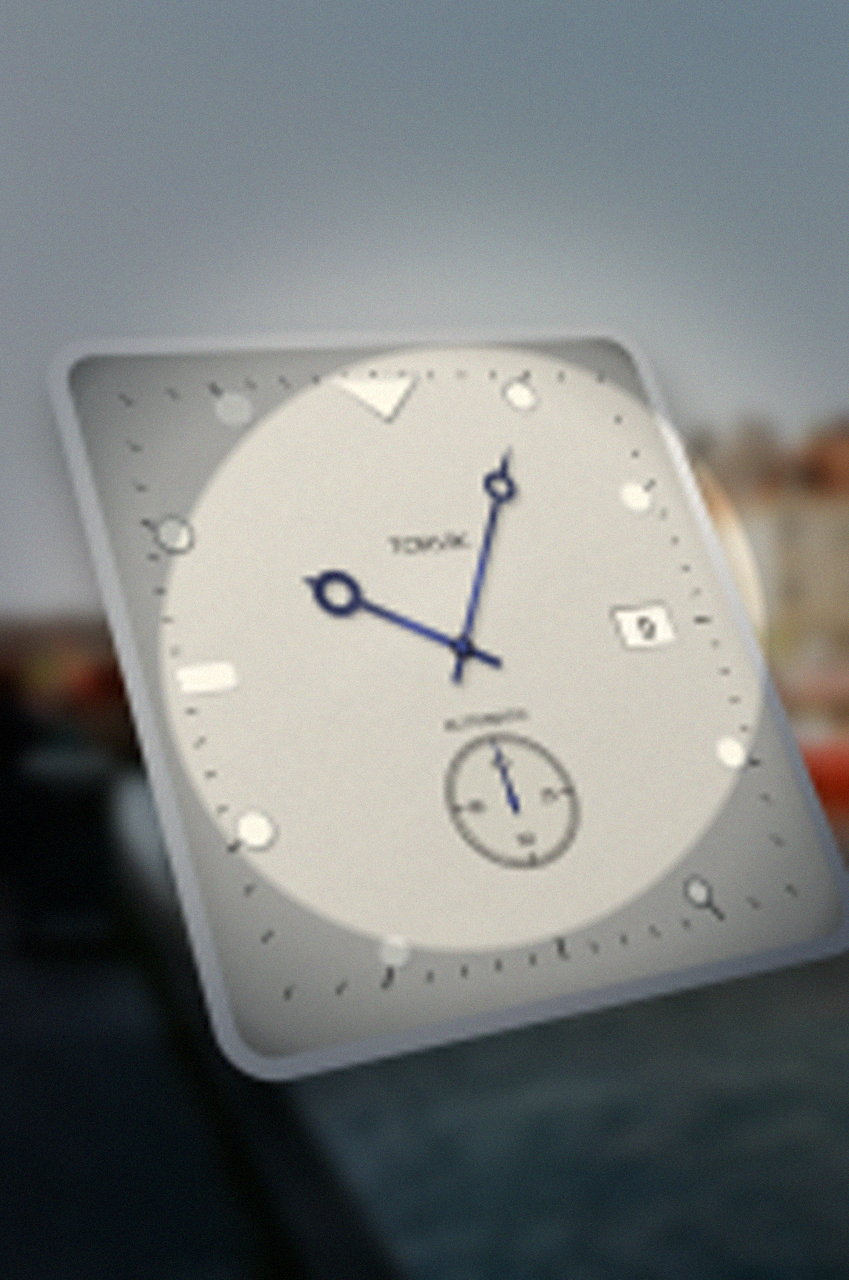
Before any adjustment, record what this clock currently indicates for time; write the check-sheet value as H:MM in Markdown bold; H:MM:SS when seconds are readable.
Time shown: **10:05**
